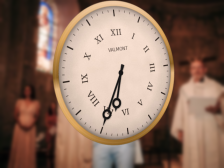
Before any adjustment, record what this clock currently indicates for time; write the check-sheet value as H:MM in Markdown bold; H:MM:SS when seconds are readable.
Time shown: **6:35**
